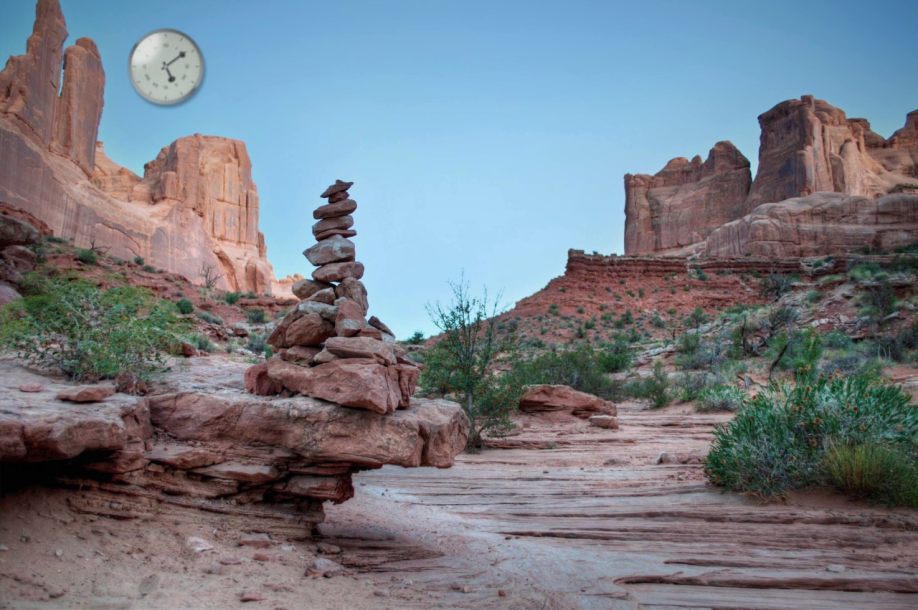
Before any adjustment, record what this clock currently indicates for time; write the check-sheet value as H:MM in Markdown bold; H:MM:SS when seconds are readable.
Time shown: **5:09**
